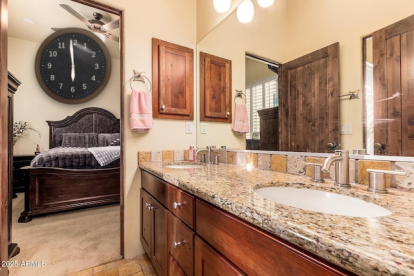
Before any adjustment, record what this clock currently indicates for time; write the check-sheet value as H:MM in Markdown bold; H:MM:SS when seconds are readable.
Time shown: **5:59**
